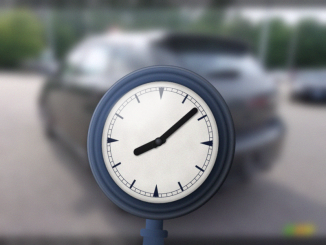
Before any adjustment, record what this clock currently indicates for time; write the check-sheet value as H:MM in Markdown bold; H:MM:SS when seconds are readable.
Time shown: **8:08**
